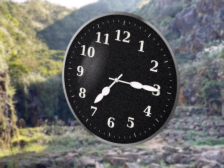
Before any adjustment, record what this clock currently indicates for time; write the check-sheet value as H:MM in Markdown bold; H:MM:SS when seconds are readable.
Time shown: **7:15**
